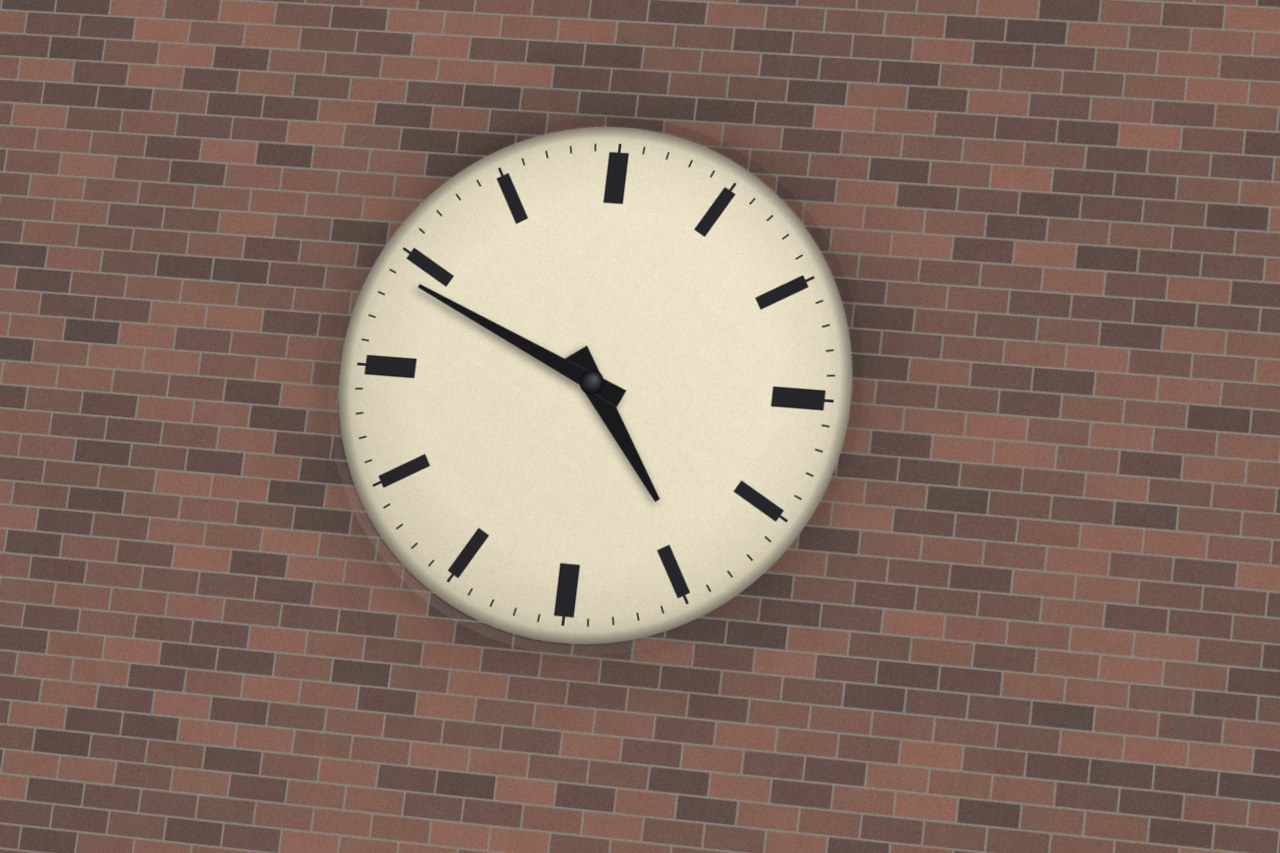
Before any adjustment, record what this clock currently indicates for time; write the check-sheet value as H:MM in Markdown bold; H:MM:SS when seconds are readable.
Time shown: **4:49**
